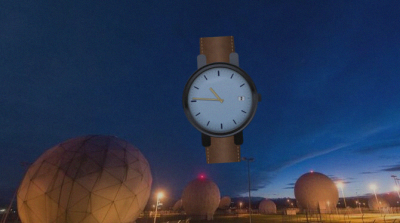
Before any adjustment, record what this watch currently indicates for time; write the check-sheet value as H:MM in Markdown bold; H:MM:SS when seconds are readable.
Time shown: **10:46**
